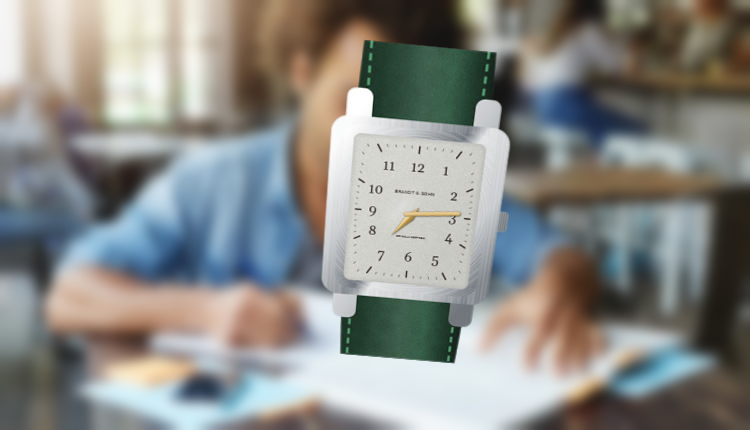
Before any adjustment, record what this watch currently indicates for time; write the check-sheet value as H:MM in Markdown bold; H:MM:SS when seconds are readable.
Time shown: **7:14**
